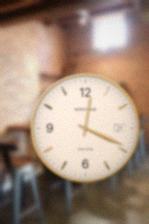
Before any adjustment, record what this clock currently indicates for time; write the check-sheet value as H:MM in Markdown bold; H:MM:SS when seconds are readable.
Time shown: **12:19**
